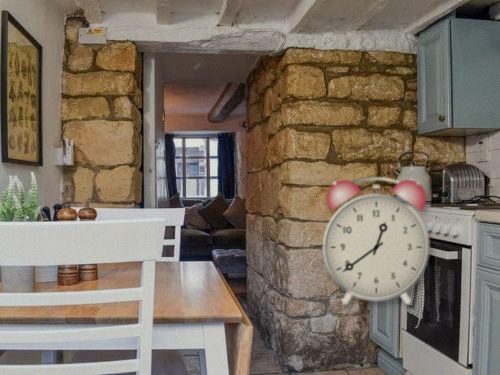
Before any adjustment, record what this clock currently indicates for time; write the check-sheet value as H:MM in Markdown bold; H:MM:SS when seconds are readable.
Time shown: **12:39**
